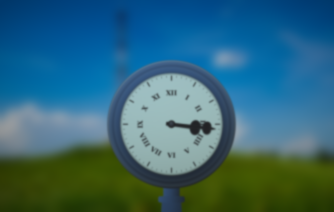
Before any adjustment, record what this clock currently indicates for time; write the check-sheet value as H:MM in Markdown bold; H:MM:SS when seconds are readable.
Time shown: **3:16**
